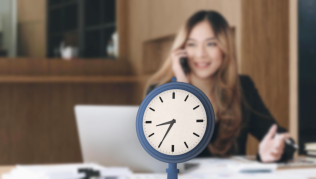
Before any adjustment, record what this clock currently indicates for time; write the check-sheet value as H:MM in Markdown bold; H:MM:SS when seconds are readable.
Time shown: **8:35**
